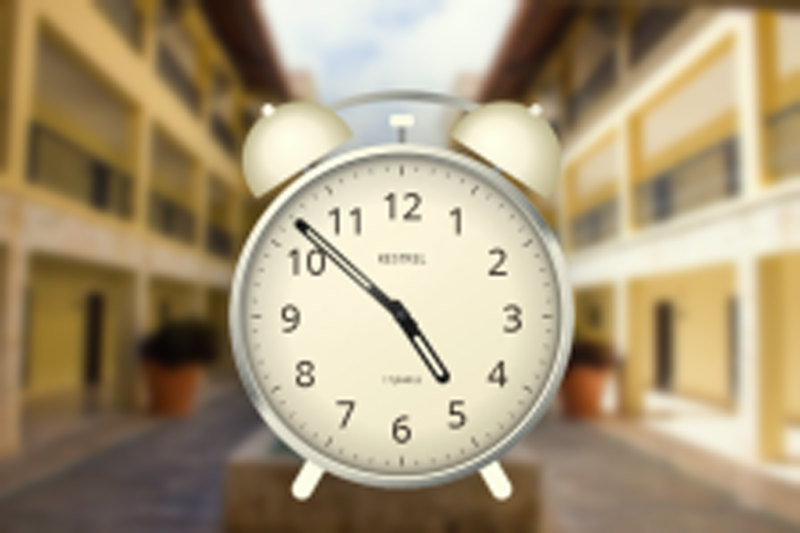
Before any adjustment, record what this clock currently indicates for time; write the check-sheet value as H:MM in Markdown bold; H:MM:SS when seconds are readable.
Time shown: **4:52**
